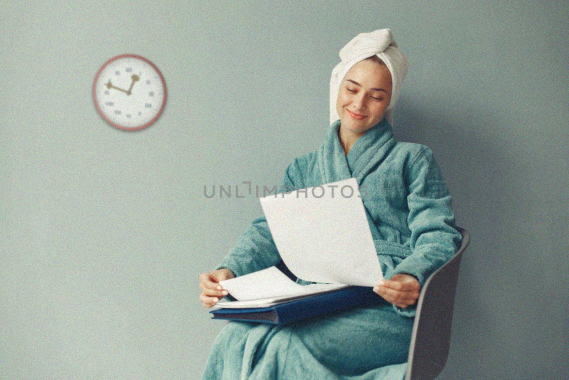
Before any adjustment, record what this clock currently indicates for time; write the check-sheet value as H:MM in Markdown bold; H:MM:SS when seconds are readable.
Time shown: **12:48**
